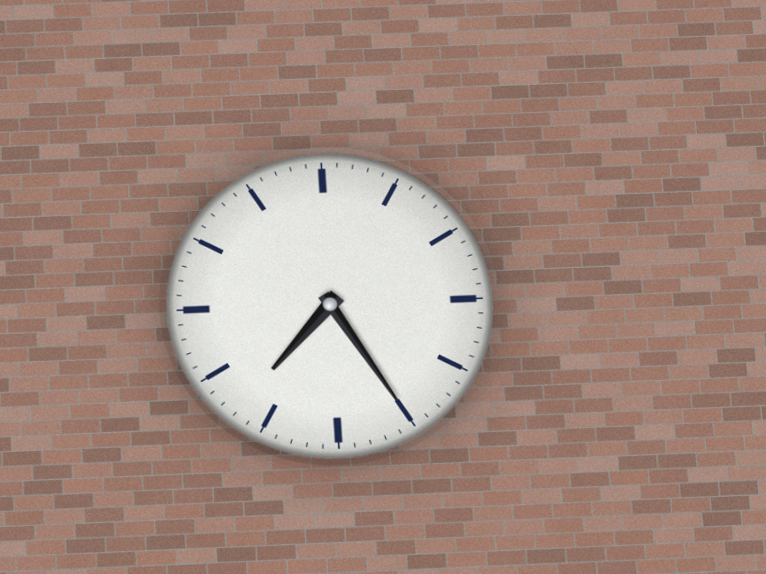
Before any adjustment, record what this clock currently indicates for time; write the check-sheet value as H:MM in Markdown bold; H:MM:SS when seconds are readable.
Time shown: **7:25**
